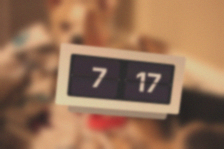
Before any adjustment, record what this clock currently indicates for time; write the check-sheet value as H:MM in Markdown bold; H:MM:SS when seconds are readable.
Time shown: **7:17**
